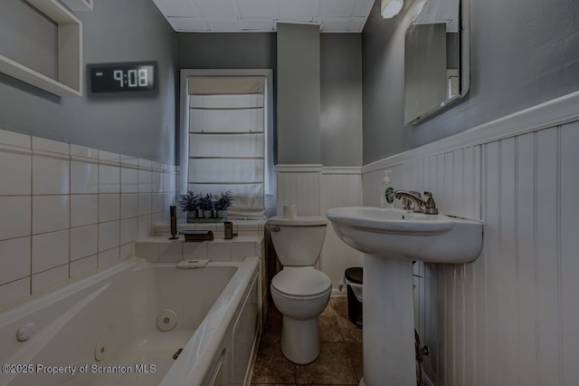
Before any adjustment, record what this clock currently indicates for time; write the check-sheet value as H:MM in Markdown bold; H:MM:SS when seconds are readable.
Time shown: **9:08**
